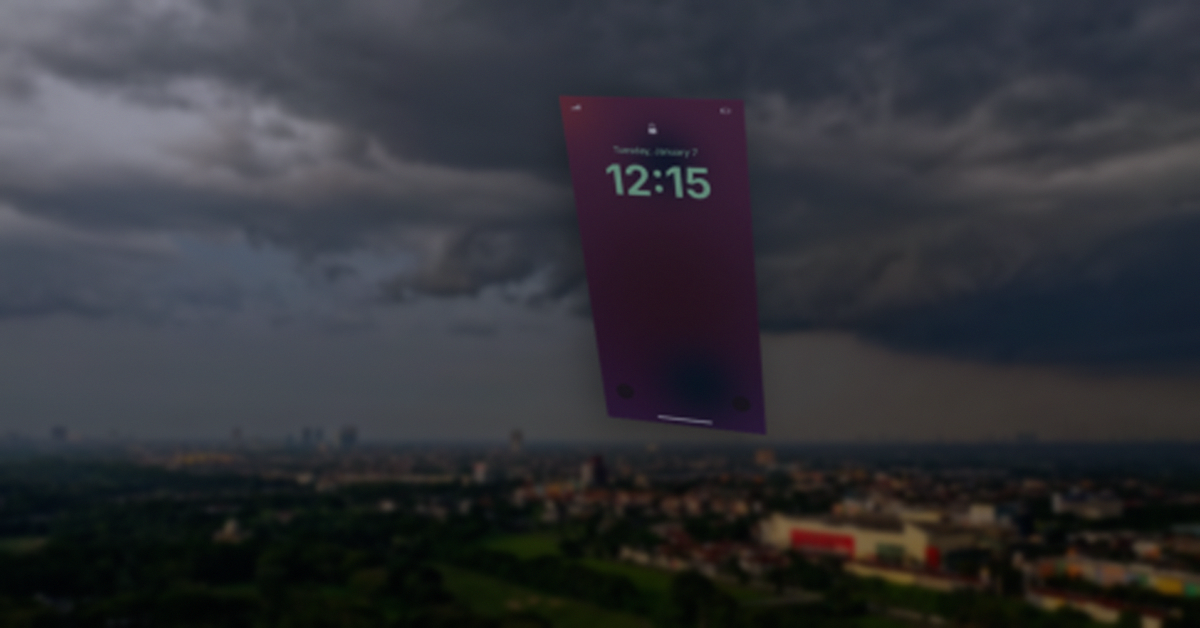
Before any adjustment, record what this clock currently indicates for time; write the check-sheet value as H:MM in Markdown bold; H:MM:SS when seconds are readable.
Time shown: **12:15**
